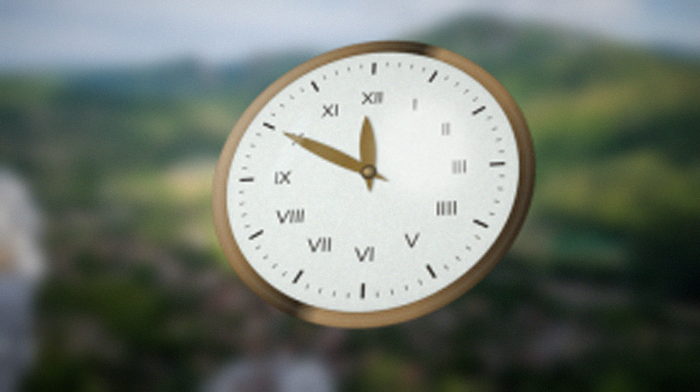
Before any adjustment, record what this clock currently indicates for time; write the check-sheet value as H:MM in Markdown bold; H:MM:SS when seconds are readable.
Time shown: **11:50**
